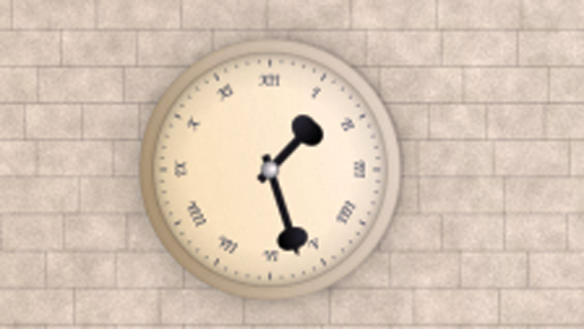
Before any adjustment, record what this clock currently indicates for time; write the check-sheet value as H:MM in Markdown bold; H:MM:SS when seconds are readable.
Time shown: **1:27**
